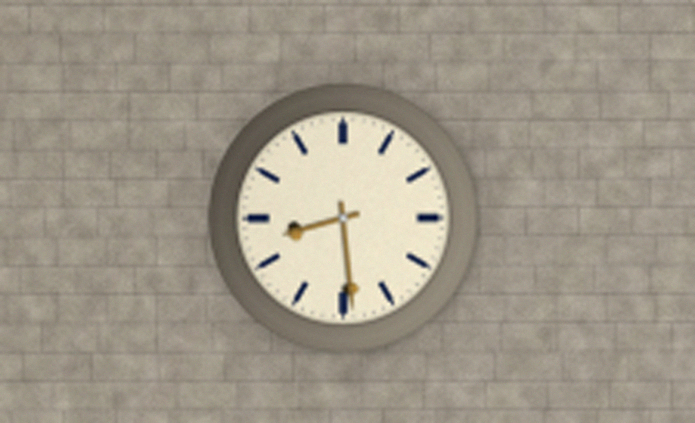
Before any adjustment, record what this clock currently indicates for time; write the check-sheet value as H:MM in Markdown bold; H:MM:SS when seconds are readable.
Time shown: **8:29**
